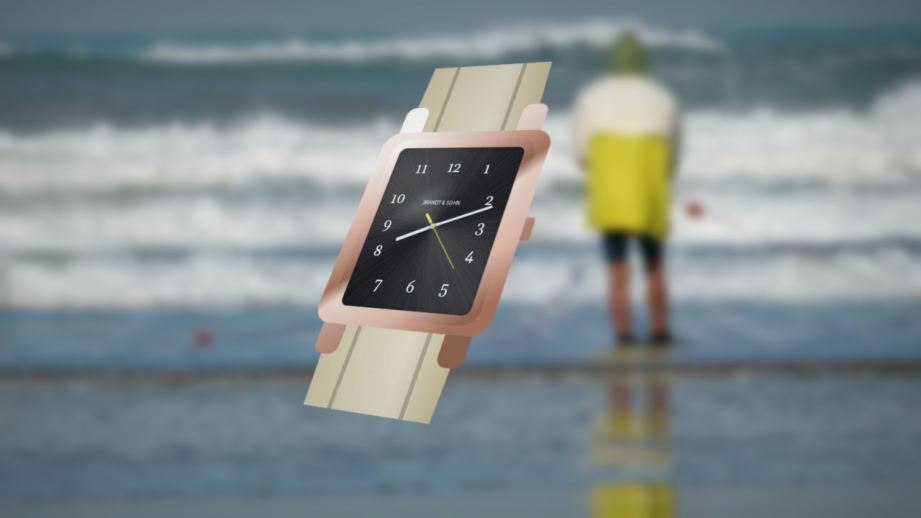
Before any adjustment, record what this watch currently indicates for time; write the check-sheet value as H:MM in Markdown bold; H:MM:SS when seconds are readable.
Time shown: **8:11:23**
